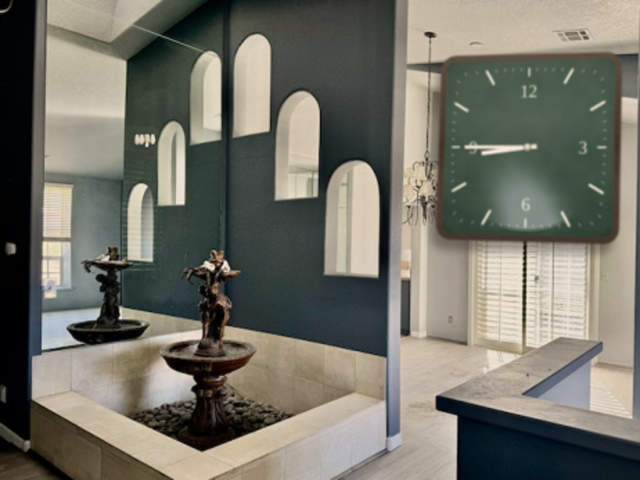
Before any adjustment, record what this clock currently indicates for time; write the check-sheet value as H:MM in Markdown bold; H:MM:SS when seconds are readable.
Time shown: **8:45**
